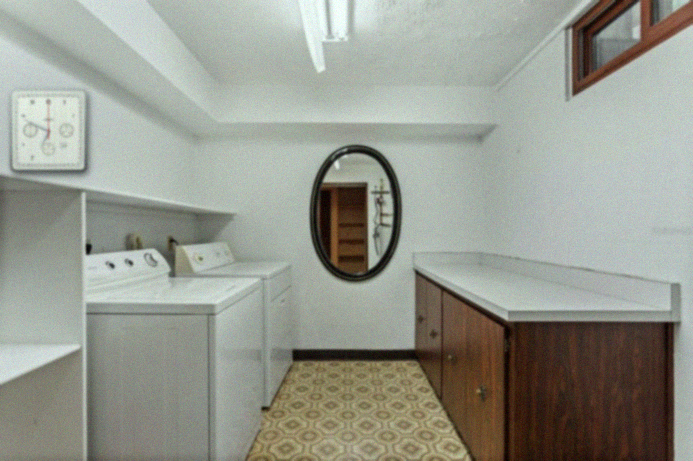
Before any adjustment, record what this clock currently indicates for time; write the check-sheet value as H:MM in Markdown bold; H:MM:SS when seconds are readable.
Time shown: **6:49**
